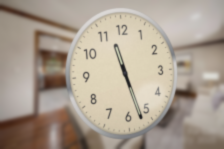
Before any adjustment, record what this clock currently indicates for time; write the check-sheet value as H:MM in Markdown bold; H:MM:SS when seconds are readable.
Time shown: **11:27**
